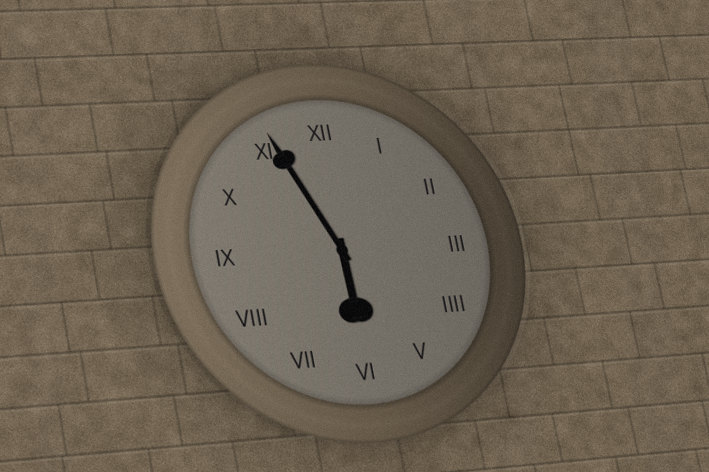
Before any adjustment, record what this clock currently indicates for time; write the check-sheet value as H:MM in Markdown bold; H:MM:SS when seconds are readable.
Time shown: **5:56**
